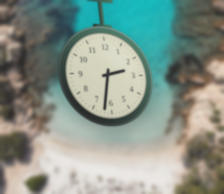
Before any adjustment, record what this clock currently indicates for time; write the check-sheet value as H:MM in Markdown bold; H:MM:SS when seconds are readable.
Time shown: **2:32**
